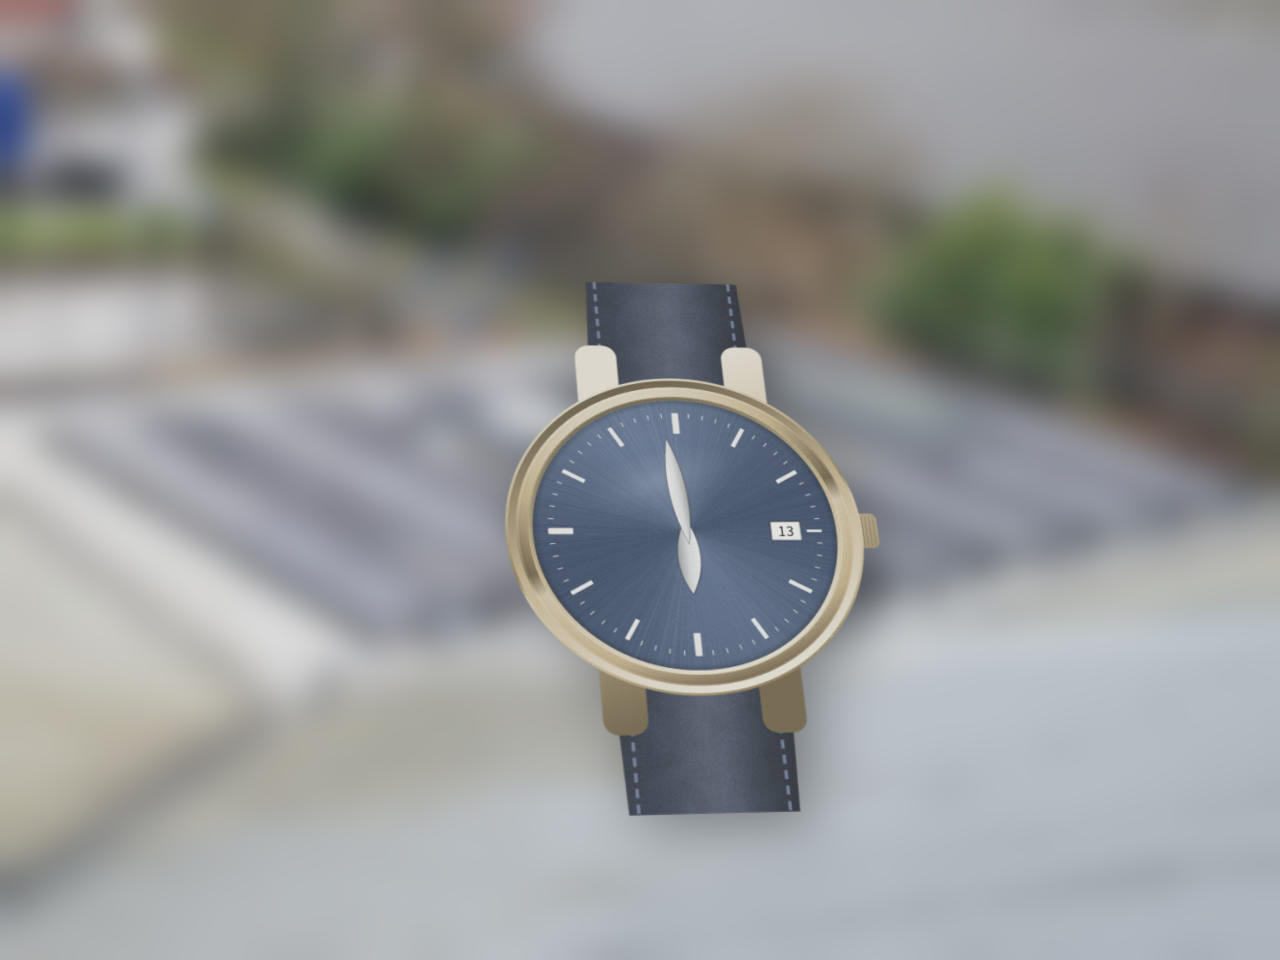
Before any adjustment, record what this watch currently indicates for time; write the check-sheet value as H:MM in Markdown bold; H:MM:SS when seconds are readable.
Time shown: **5:59**
